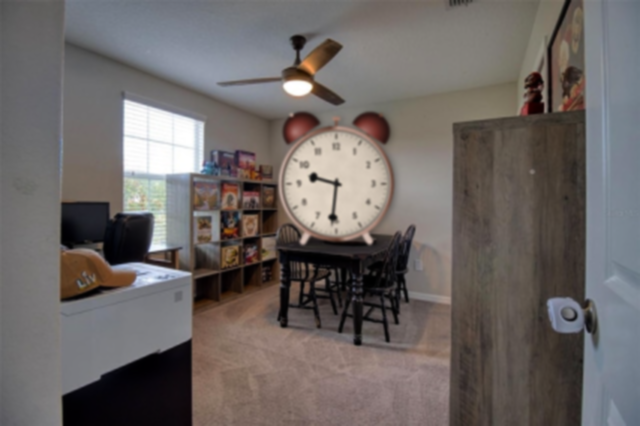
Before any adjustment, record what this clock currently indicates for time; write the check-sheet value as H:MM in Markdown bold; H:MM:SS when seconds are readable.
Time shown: **9:31**
